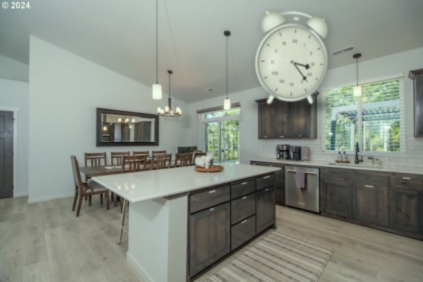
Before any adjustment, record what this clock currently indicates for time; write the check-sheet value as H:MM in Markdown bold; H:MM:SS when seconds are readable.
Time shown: **3:23**
